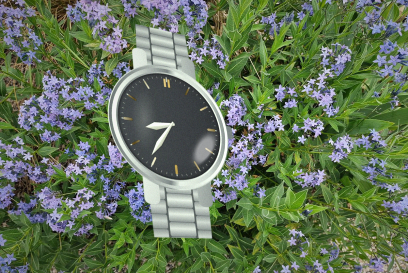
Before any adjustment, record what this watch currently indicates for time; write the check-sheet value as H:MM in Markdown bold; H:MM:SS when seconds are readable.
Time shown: **8:36**
